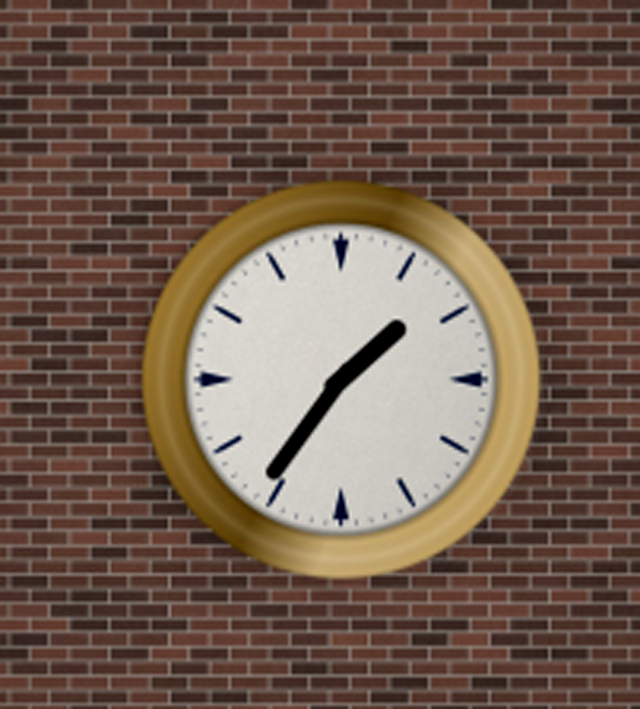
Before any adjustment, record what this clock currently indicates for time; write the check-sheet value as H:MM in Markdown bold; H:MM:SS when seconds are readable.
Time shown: **1:36**
